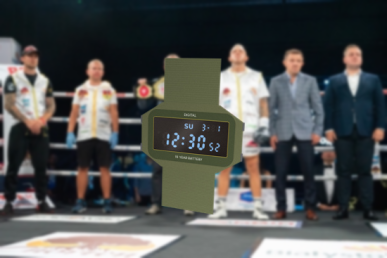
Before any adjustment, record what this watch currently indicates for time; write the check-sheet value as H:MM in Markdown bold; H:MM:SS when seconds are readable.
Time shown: **12:30:52**
